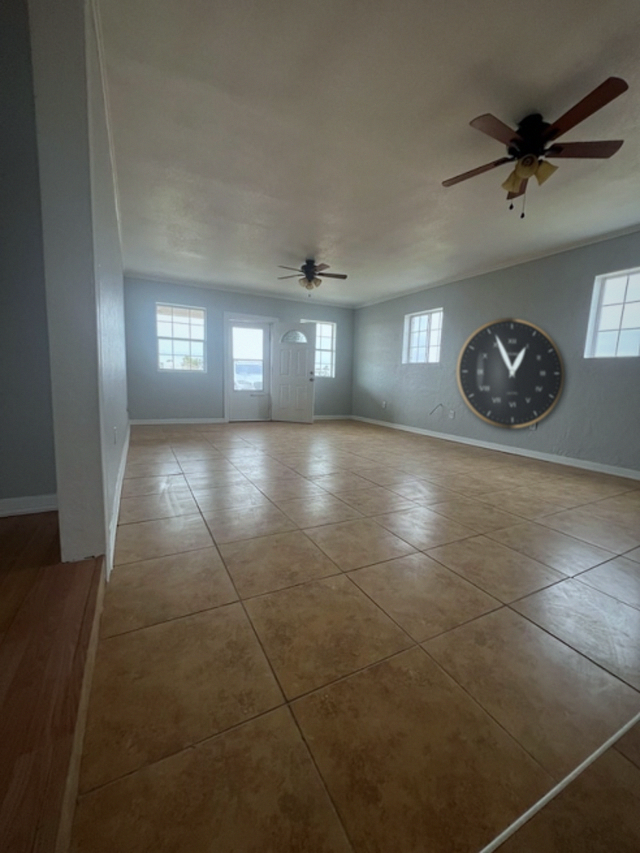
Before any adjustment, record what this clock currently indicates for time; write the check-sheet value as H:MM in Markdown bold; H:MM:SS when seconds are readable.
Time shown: **12:56**
